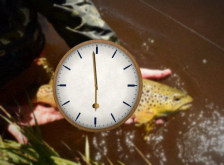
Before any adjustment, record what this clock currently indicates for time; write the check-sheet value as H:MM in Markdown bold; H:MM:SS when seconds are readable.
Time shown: **5:59**
